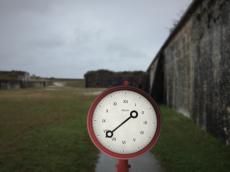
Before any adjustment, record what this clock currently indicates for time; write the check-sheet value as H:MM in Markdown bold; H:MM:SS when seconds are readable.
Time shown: **1:38**
